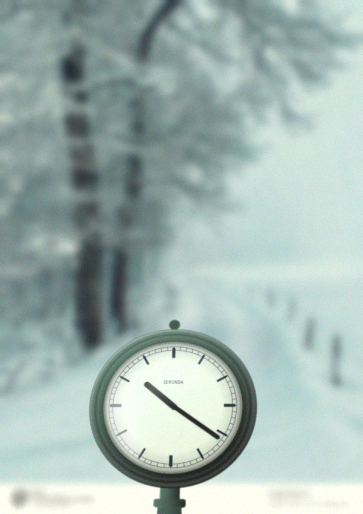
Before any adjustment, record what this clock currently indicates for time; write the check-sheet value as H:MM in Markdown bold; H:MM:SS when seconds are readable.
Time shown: **10:21**
